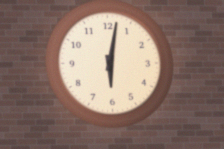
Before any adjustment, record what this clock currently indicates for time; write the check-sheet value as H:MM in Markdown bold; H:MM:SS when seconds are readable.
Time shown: **6:02**
